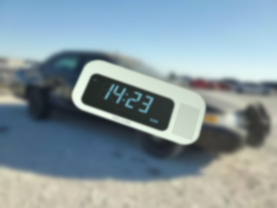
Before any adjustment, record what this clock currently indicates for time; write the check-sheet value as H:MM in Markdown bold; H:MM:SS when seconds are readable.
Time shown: **14:23**
